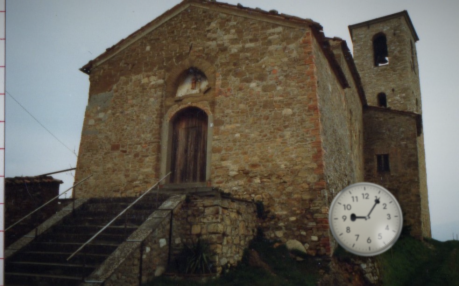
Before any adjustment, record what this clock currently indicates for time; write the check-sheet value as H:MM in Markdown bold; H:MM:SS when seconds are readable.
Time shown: **9:06**
